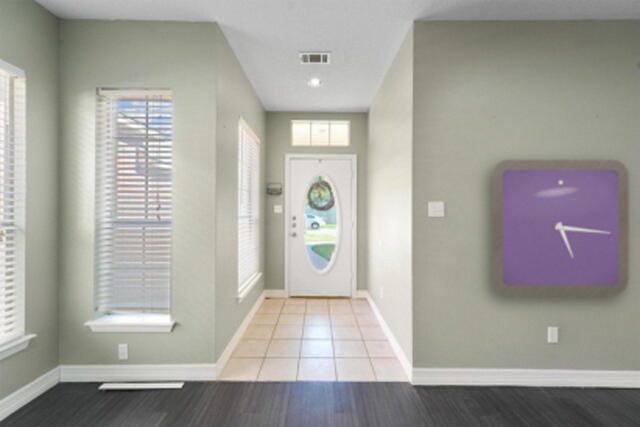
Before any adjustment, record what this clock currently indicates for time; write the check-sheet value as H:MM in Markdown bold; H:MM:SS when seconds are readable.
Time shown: **5:16**
